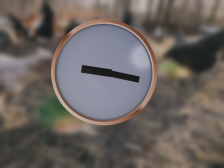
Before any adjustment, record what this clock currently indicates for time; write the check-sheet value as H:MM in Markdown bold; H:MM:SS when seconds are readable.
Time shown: **9:17**
